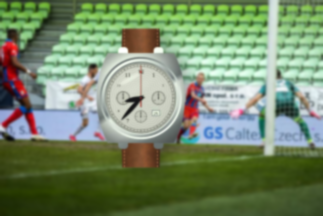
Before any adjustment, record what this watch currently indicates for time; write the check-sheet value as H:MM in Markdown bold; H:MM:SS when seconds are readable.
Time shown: **8:37**
